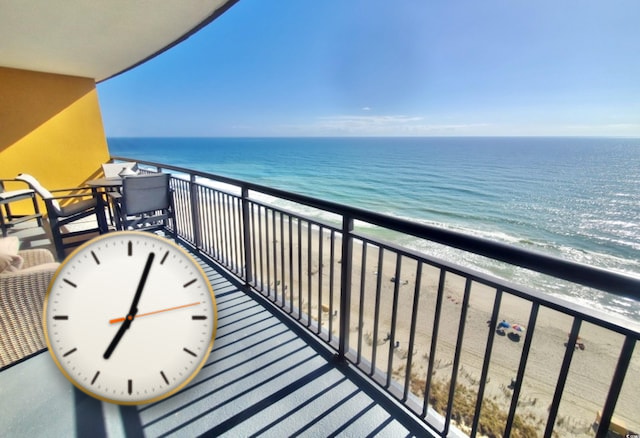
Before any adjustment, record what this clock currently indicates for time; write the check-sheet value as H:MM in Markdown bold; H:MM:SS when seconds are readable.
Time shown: **7:03:13**
